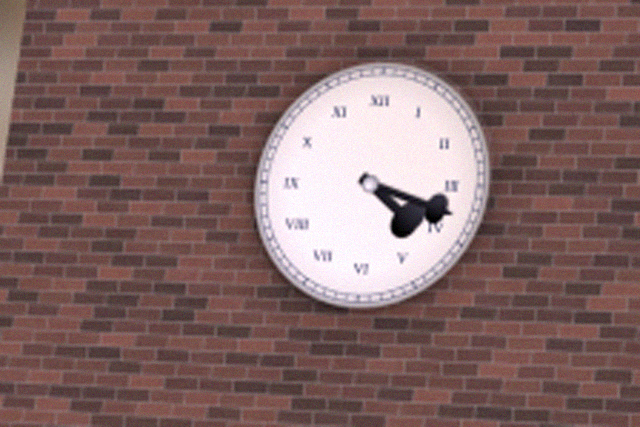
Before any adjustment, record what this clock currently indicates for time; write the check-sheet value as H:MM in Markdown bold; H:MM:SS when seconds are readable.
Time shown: **4:18**
